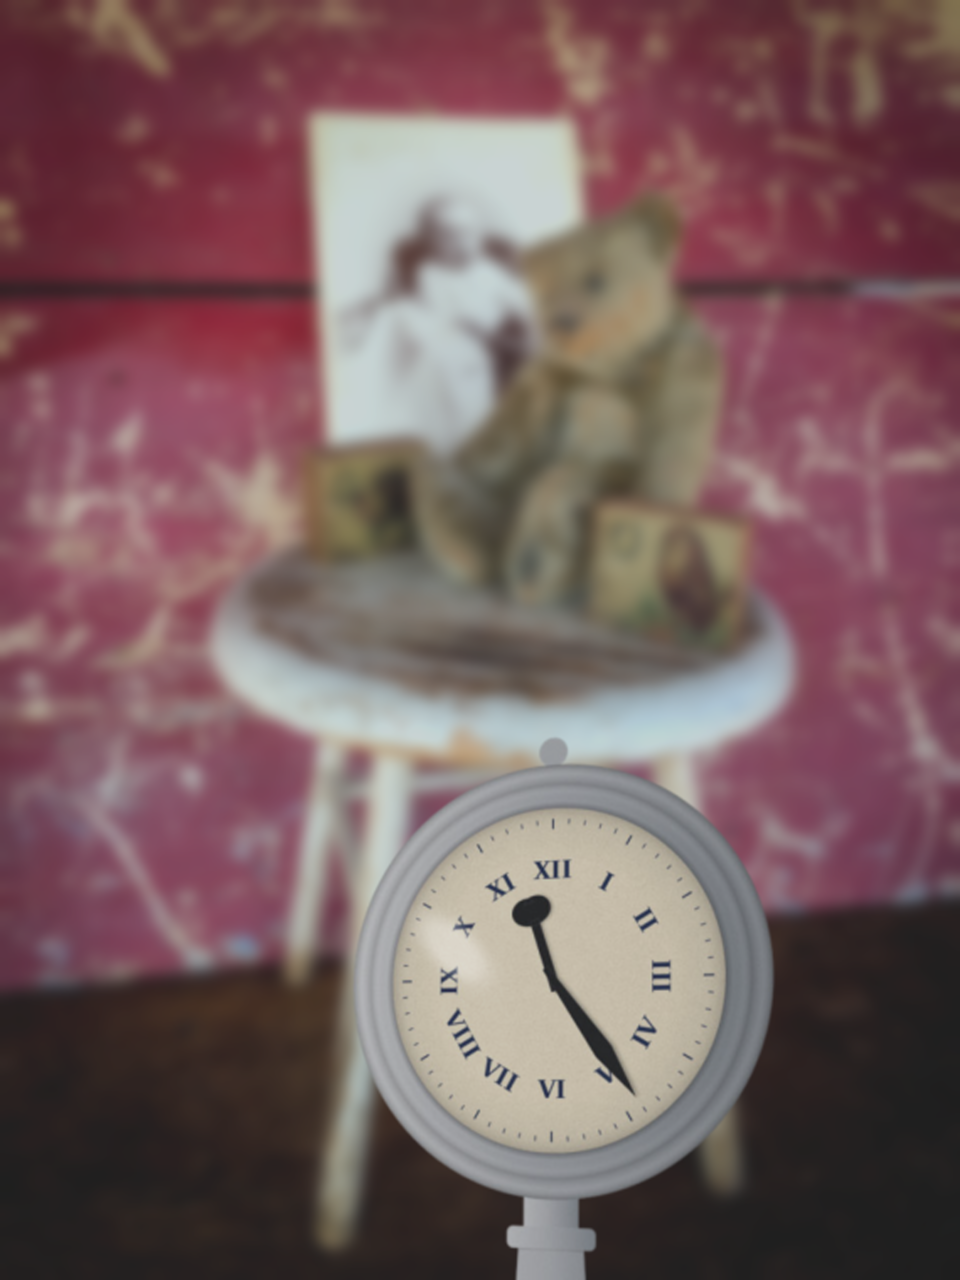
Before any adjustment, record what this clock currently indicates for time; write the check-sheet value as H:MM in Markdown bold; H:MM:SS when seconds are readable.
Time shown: **11:24**
